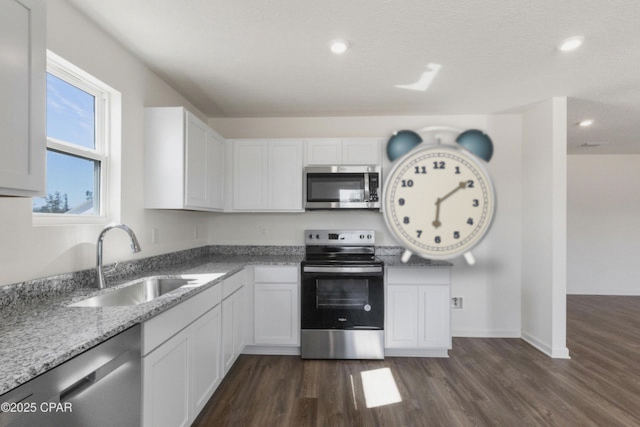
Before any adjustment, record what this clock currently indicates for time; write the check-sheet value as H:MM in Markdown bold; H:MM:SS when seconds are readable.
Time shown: **6:09**
